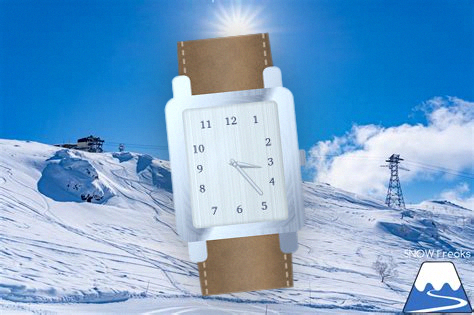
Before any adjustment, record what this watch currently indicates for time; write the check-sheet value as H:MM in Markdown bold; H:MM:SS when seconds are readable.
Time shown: **3:24**
